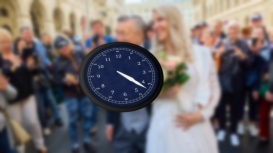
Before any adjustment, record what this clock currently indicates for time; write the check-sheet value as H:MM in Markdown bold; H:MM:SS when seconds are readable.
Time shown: **4:22**
